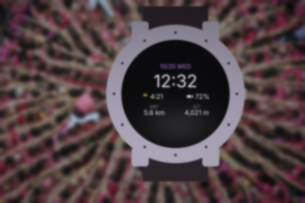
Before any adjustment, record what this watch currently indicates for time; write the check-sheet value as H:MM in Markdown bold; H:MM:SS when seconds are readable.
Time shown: **12:32**
